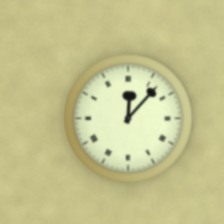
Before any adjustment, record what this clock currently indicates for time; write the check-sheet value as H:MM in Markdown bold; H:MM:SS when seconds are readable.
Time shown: **12:07**
